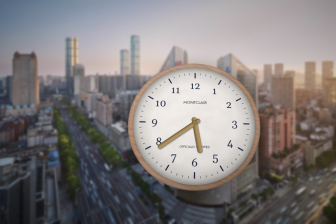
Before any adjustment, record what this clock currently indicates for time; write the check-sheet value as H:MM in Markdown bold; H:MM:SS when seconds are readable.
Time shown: **5:39**
